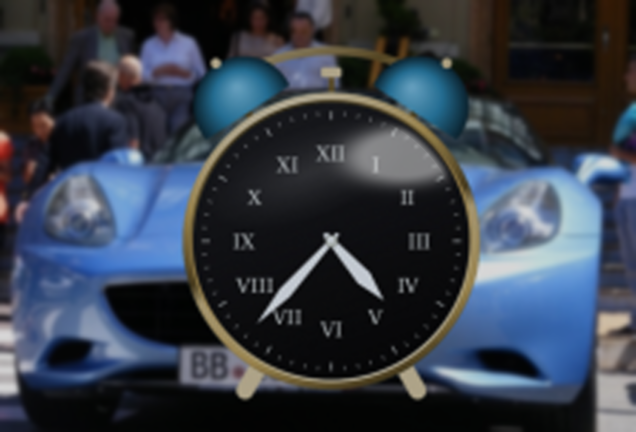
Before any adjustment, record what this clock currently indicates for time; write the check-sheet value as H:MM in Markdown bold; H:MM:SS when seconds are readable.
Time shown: **4:37**
